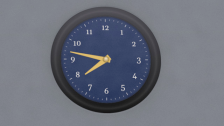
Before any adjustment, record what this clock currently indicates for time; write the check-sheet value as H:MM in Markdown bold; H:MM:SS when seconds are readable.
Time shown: **7:47**
